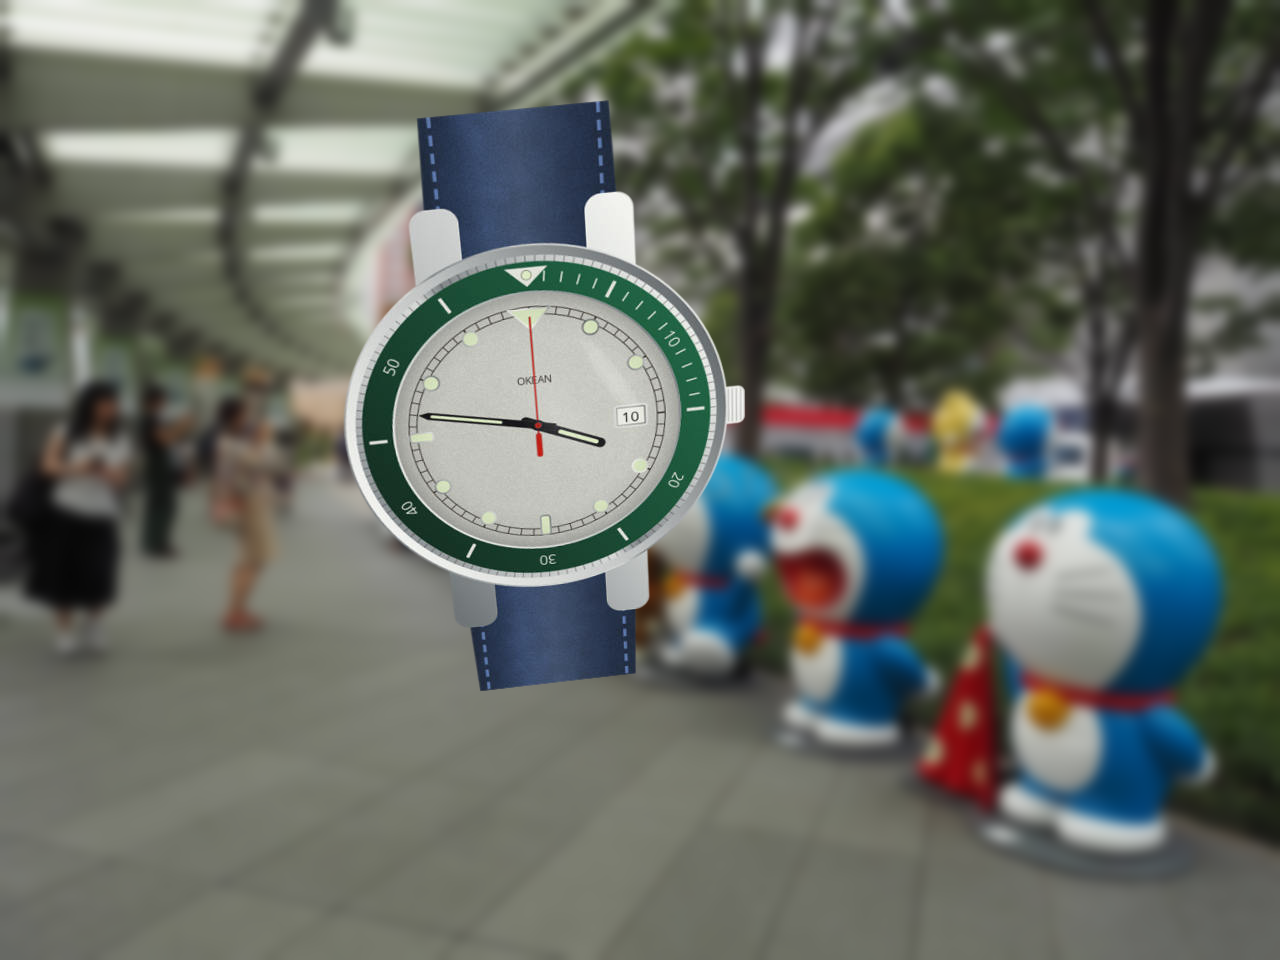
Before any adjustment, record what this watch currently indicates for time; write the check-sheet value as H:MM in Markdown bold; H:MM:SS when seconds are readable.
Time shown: **3:47:00**
